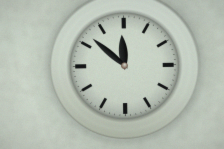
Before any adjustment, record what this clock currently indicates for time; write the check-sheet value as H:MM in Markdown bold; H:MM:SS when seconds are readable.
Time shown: **11:52**
